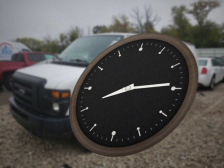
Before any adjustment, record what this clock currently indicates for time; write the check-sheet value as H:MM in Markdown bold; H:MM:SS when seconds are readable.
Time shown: **8:14**
